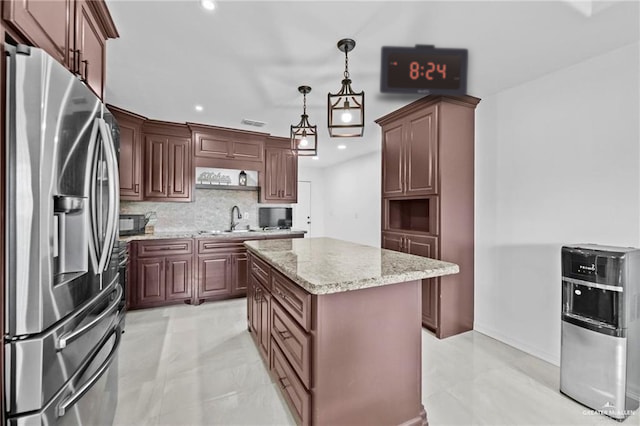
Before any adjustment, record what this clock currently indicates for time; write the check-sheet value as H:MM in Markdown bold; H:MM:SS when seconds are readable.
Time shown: **8:24**
